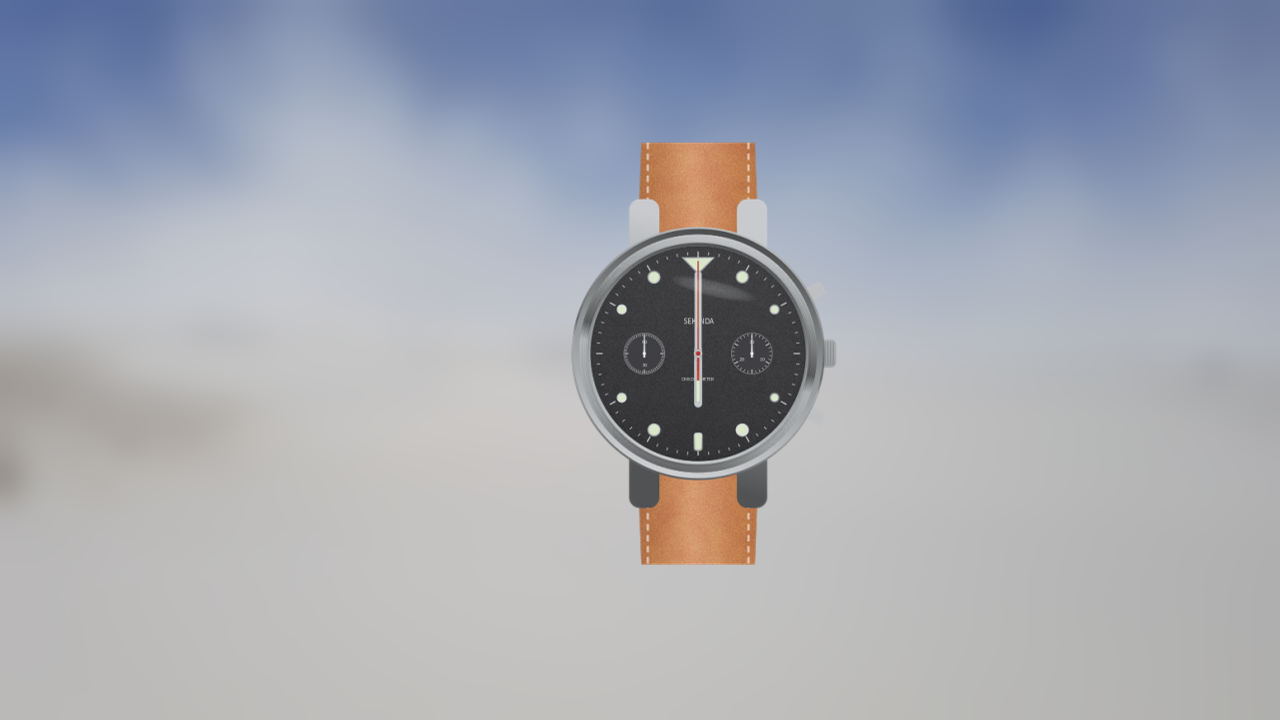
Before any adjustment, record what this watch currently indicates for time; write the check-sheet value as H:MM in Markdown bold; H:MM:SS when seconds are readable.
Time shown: **6:00**
